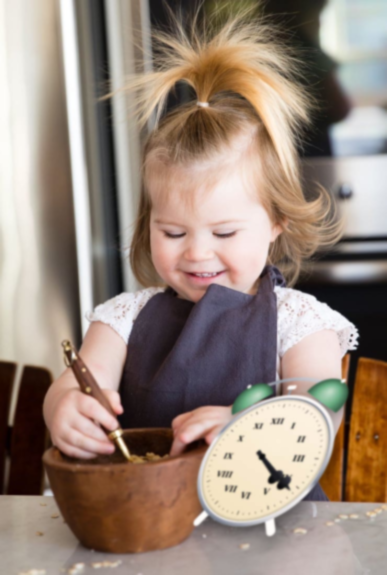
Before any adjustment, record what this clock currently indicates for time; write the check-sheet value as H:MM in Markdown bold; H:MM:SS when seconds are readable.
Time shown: **4:21**
